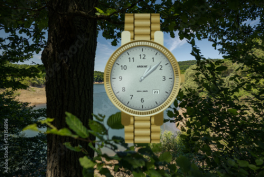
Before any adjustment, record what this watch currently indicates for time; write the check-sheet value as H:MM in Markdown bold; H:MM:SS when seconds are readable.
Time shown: **1:08**
